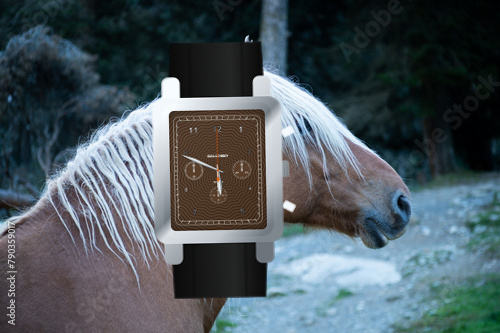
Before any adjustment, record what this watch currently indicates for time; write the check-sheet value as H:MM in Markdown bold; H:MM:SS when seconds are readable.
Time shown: **5:49**
